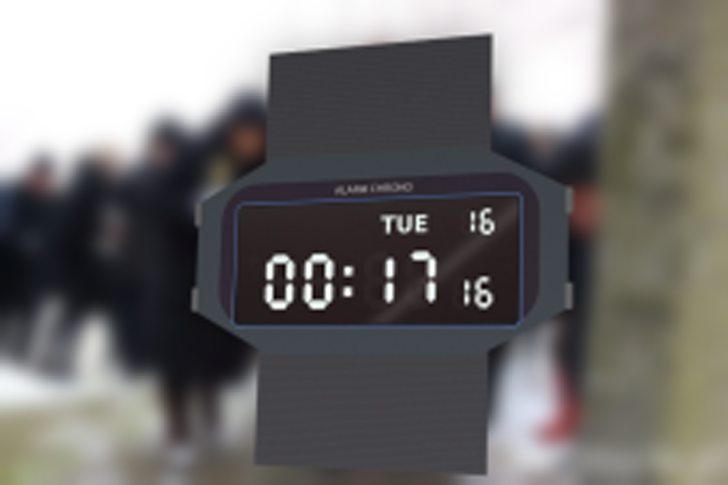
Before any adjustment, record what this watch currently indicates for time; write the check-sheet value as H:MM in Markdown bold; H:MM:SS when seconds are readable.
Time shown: **0:17:16**
